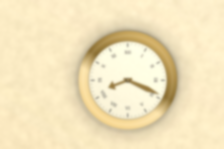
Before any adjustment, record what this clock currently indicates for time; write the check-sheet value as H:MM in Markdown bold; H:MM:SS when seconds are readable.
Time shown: **8:19**
